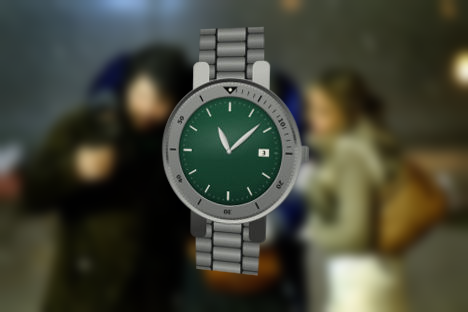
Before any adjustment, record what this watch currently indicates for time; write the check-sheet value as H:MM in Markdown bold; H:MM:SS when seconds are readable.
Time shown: **11:08**
